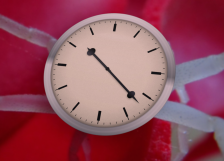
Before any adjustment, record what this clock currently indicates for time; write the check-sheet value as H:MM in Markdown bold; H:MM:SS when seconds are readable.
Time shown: **10:22**
